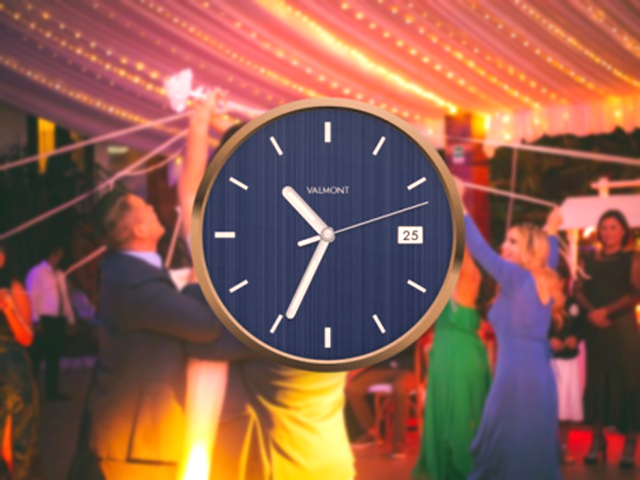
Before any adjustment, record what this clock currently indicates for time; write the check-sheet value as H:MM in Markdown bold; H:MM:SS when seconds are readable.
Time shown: **10:34:12**
